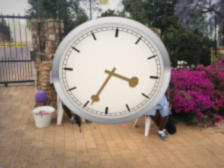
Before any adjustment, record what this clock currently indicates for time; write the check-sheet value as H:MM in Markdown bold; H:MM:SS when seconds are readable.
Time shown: **3:34**
